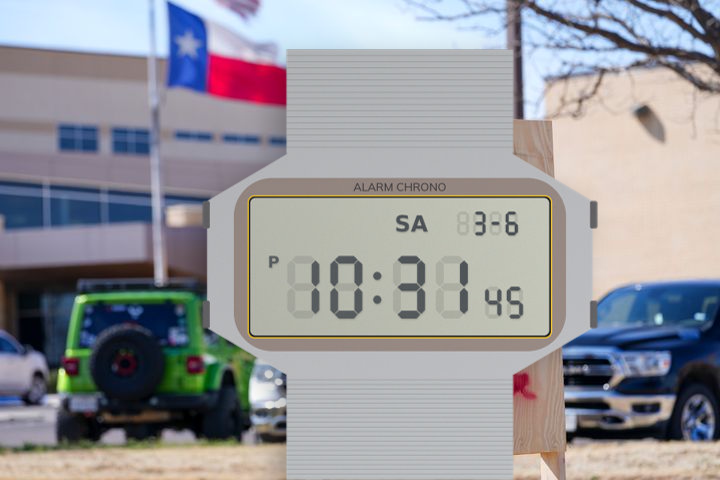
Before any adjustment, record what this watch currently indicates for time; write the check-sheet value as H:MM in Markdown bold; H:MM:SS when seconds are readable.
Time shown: **10:31:45**
